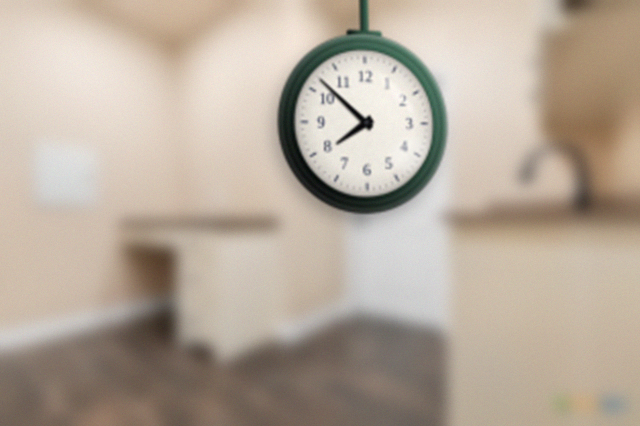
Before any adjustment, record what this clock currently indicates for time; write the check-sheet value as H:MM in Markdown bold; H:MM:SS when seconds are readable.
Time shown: **7:52**
